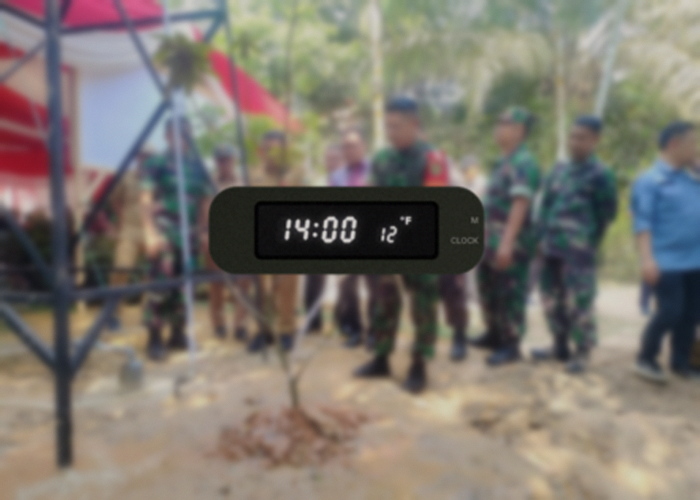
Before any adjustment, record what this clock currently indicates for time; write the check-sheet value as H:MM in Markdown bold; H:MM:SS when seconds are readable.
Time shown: **14:00**
